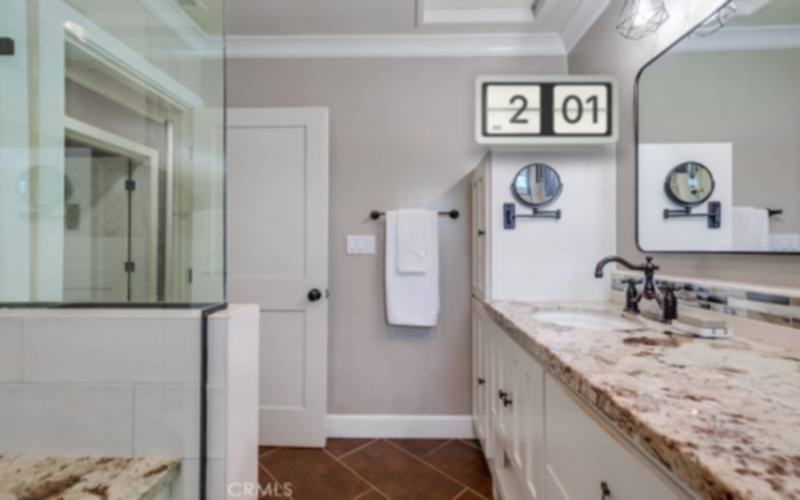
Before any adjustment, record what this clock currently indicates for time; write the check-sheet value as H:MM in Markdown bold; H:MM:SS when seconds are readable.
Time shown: **2:01**
